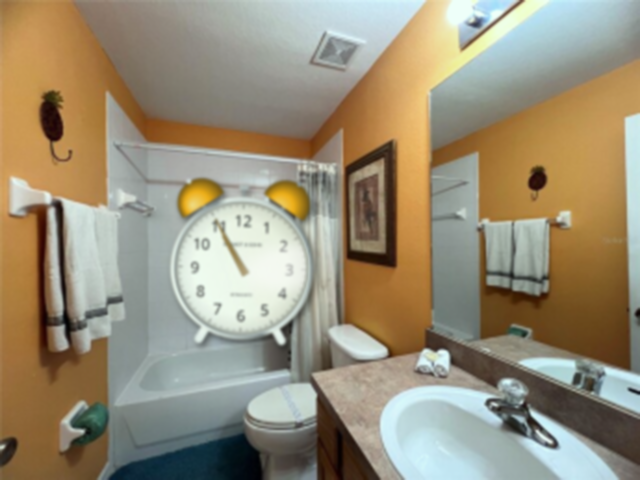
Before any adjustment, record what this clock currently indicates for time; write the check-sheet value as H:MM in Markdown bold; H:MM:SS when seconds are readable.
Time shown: **10:55**
